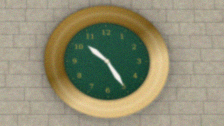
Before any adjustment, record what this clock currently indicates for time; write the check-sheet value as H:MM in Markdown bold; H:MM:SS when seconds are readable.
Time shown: **10:25**
